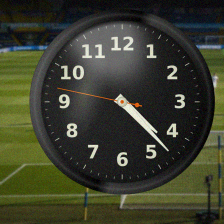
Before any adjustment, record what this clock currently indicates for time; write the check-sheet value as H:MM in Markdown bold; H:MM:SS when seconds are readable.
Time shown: **4:22:47**
